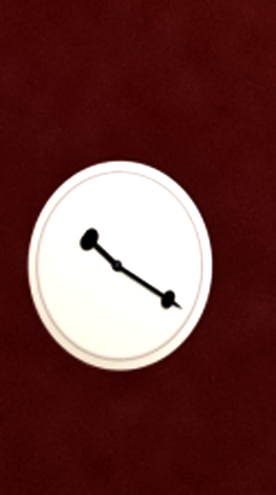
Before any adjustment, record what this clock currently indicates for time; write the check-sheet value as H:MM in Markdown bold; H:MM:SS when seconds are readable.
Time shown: **10:20**
